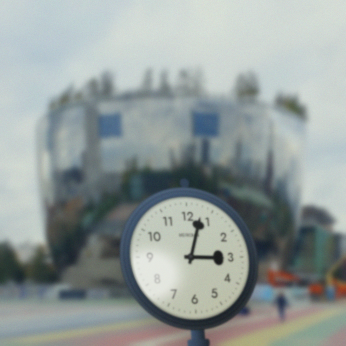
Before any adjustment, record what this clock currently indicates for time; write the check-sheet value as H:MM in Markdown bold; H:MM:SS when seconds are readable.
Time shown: **3:03**
